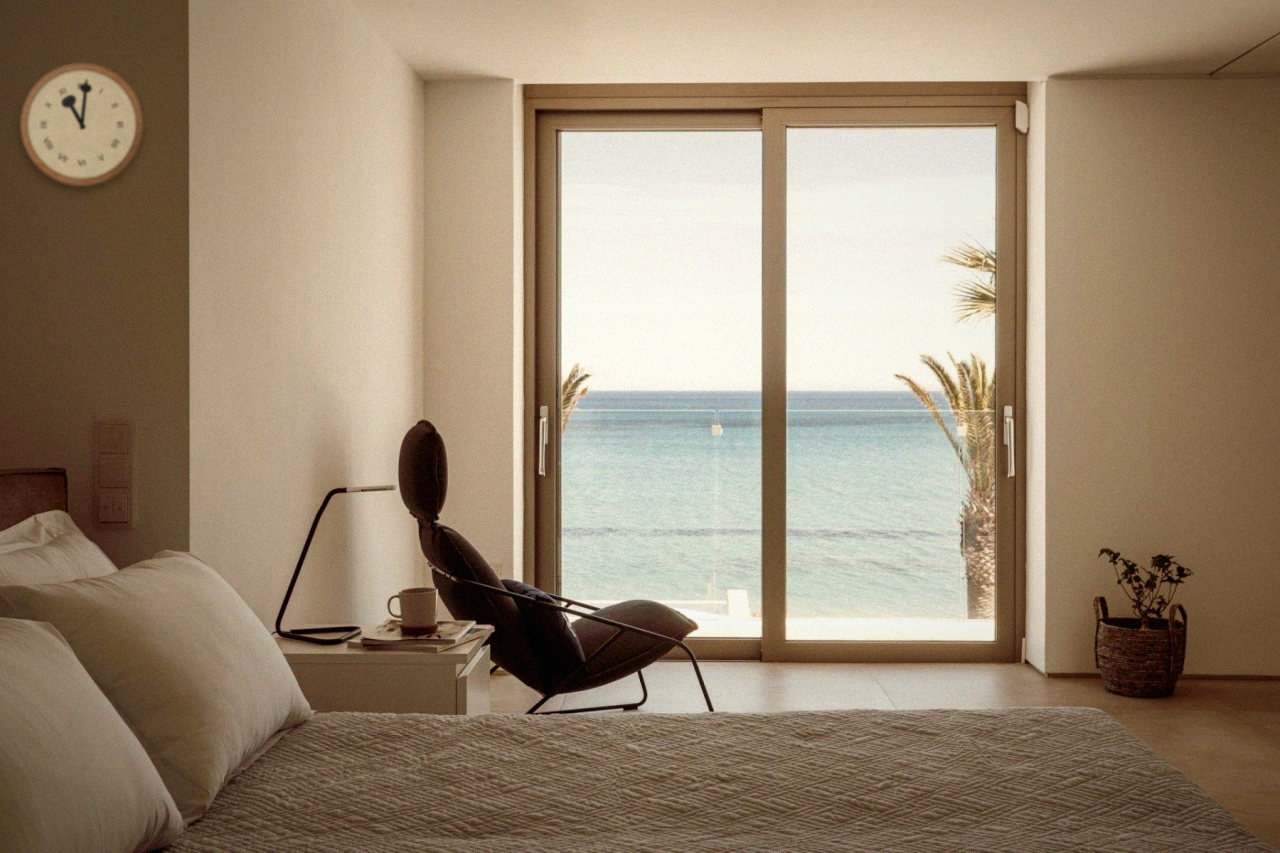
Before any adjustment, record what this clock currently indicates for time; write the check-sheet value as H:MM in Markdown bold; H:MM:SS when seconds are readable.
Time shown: **11:01**
